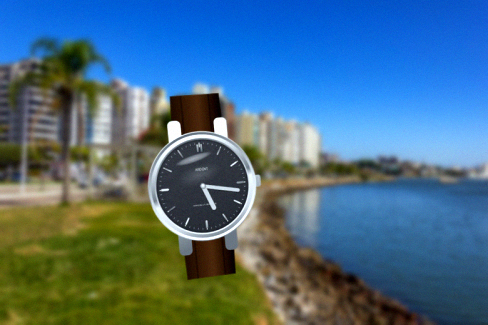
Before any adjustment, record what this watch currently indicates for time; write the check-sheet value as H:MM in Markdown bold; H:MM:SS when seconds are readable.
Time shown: **5:17**
